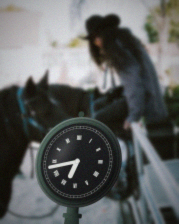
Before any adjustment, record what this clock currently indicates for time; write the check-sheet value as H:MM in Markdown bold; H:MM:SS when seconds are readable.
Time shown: **6:43**
